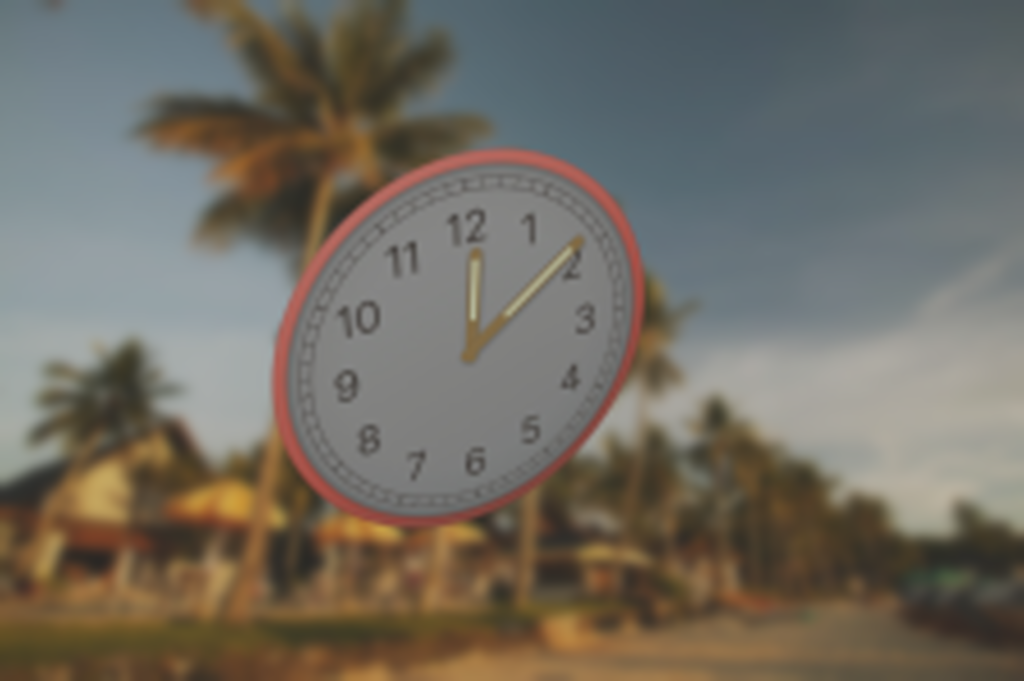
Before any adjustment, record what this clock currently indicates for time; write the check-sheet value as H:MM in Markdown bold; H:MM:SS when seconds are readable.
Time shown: **12:09**
